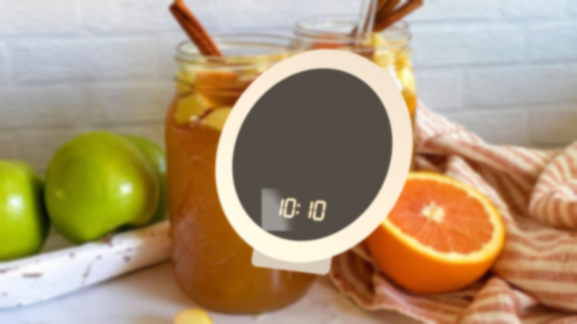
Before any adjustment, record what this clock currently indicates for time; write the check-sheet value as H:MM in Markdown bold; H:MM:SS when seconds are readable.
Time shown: **10:10**
